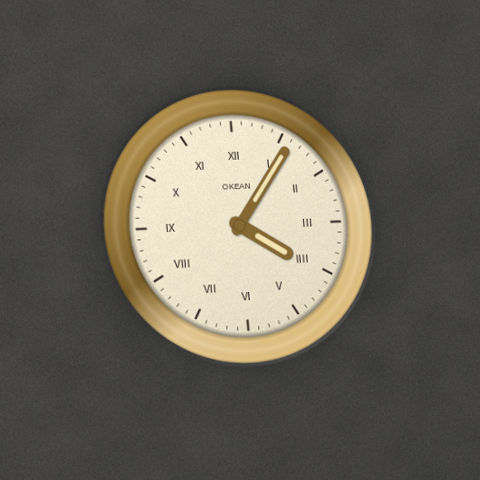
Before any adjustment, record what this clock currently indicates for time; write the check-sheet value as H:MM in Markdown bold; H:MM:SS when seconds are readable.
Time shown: **4:06**
